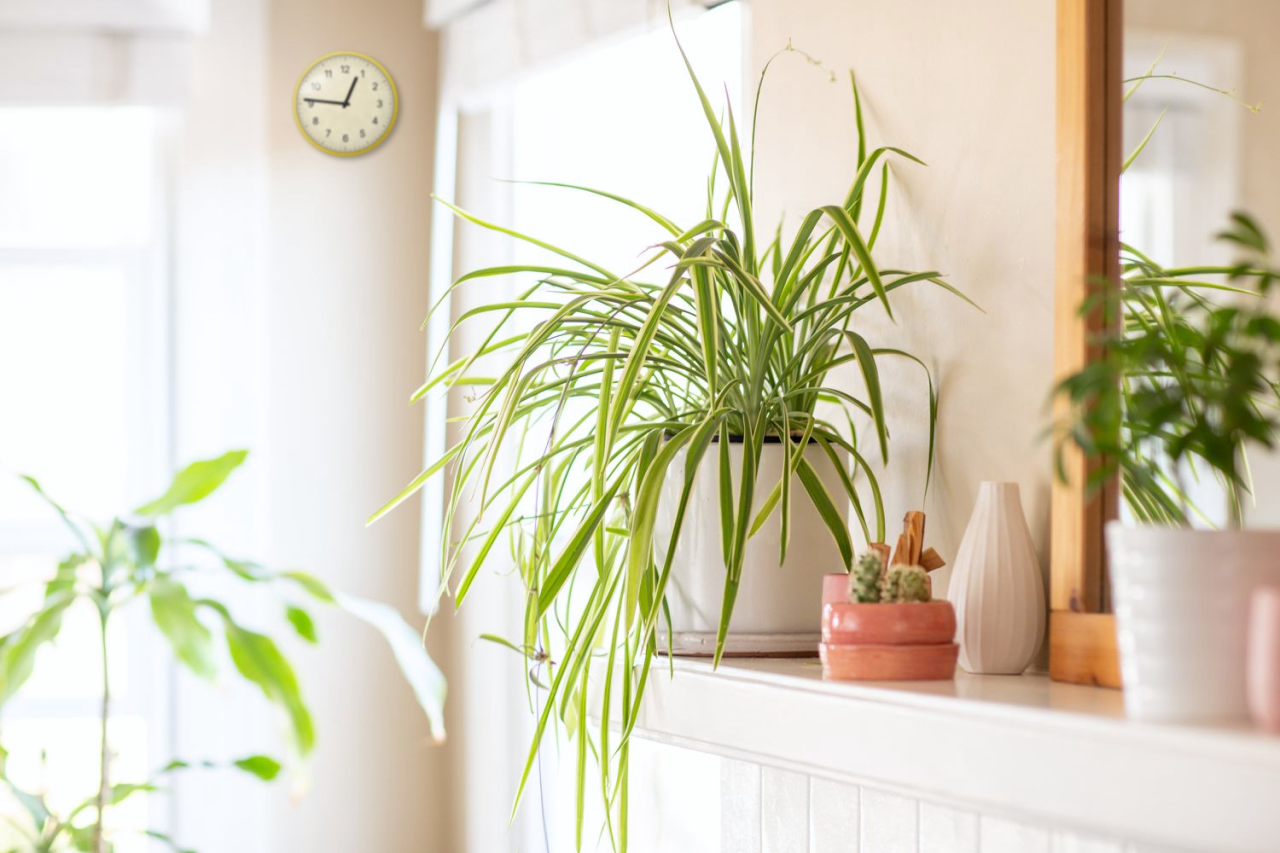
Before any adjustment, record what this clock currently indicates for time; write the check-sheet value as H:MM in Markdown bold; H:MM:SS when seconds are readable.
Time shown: **12:46**
